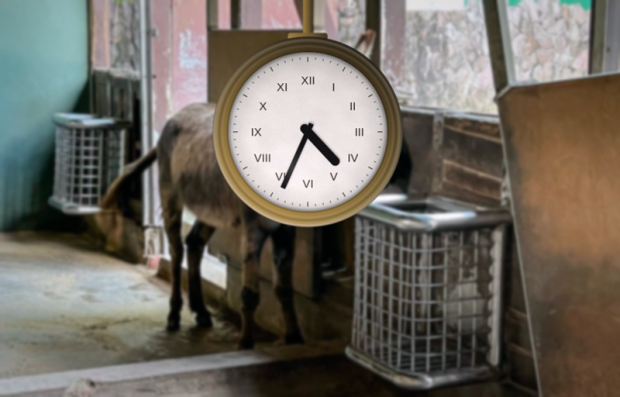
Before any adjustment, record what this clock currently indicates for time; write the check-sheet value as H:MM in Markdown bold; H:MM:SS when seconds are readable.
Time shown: **4:34**
